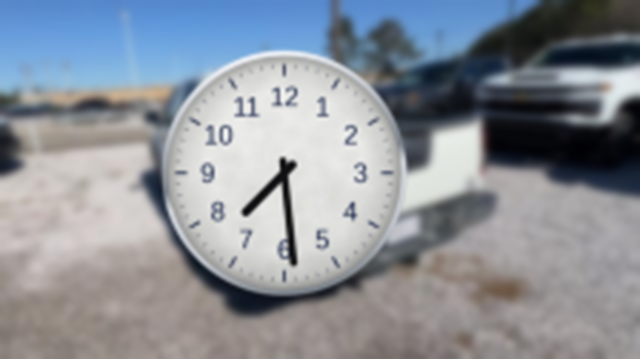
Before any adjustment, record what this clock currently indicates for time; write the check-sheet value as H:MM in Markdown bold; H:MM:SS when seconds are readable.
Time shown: **7:29**
